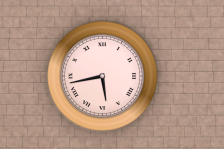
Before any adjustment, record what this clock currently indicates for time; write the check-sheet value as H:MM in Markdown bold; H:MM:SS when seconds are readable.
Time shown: **5:43**
